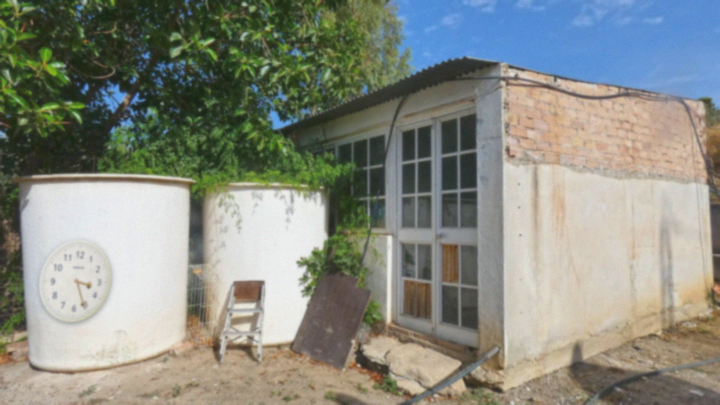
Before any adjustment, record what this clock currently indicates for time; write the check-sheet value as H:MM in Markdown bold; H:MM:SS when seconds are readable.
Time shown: **3:26**
